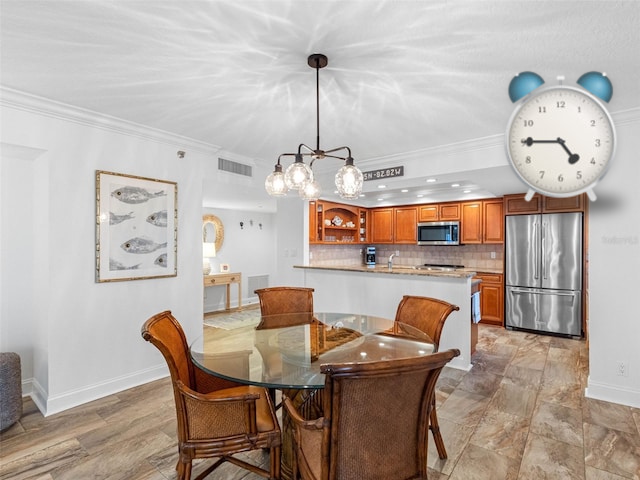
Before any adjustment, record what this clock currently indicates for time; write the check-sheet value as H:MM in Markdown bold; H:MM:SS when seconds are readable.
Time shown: **4:45**
